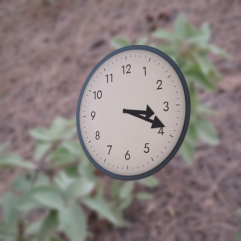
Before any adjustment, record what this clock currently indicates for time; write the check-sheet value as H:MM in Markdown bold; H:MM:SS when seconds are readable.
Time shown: **3:19**
